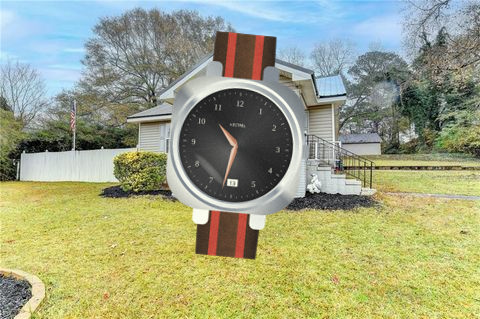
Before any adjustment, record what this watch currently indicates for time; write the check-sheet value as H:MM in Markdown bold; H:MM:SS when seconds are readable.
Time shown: **10:32**
